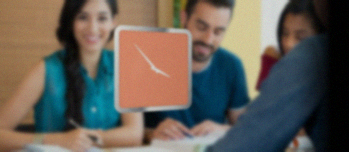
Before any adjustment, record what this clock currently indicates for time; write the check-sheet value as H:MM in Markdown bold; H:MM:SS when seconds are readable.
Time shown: **3:53**
